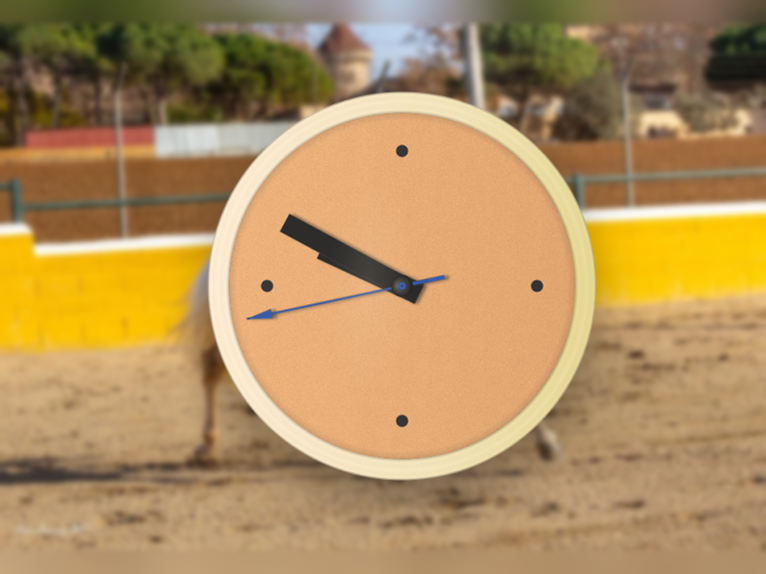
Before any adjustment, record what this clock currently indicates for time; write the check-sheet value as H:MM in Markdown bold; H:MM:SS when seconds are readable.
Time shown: **9:49:43**
